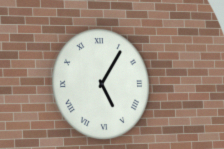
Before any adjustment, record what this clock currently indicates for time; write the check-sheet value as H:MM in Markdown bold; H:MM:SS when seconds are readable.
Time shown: **5:06**
